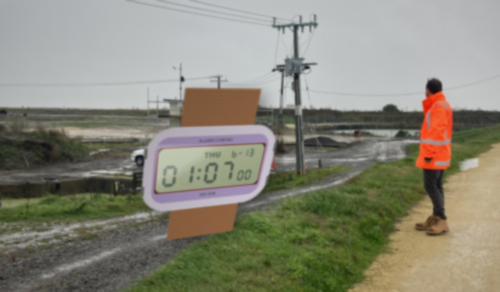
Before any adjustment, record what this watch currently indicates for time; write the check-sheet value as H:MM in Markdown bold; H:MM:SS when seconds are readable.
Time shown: **1:07:00**
